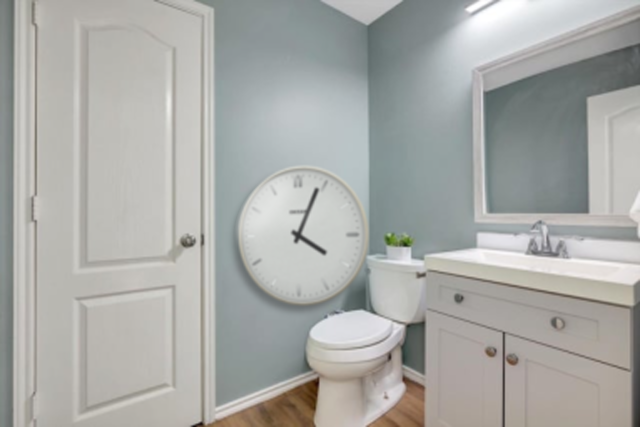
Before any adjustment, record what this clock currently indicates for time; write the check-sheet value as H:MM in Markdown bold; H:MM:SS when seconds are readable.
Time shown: **4:04**
